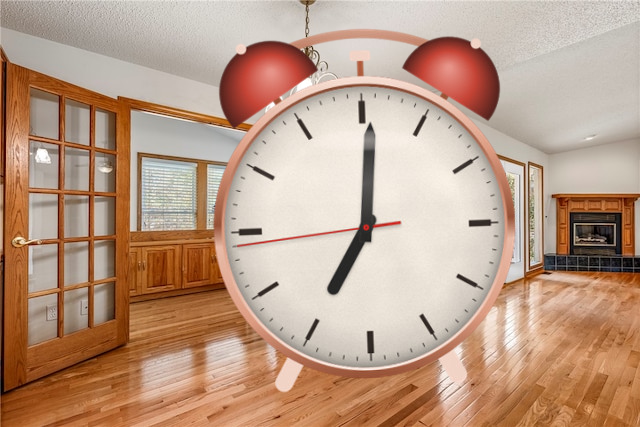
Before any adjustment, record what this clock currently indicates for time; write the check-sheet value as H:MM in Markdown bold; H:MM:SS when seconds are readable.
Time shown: **7:00:44**
